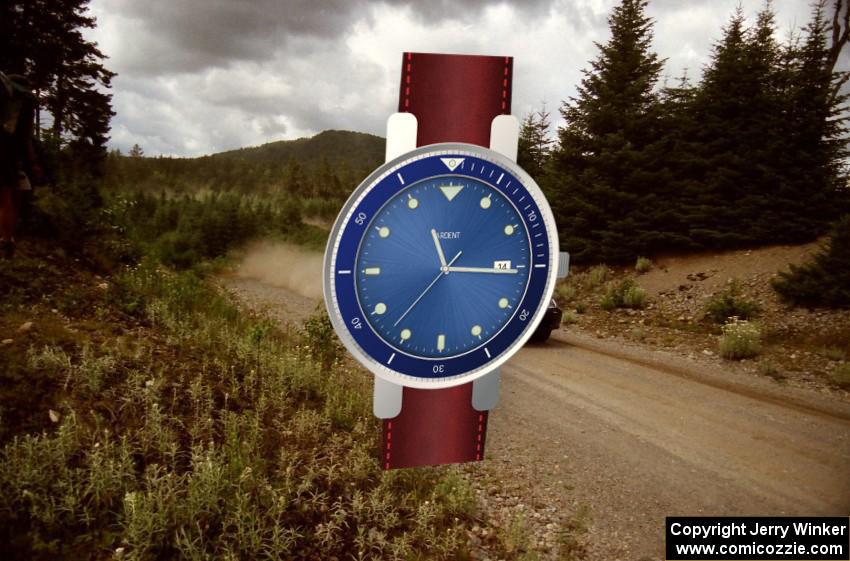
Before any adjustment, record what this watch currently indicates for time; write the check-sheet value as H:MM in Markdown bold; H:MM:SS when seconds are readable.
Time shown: **11:15:37**
